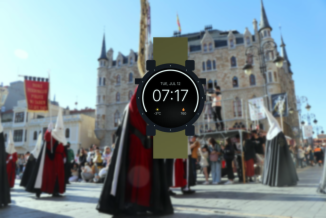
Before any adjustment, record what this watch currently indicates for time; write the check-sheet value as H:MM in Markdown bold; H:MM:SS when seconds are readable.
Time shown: **7:17**
